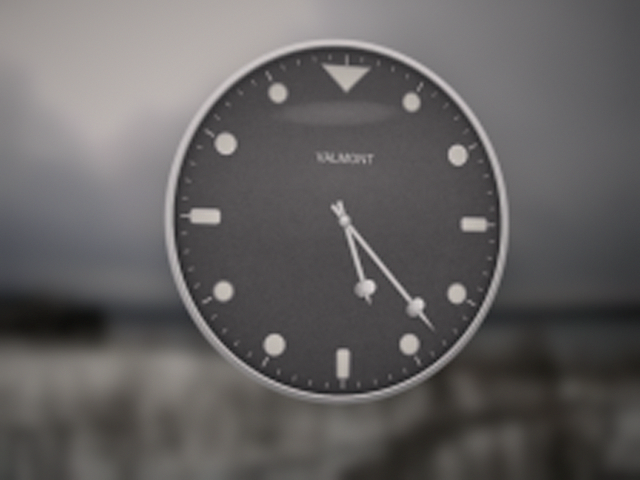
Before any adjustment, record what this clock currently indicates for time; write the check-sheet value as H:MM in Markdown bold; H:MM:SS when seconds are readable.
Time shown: **5:23**
